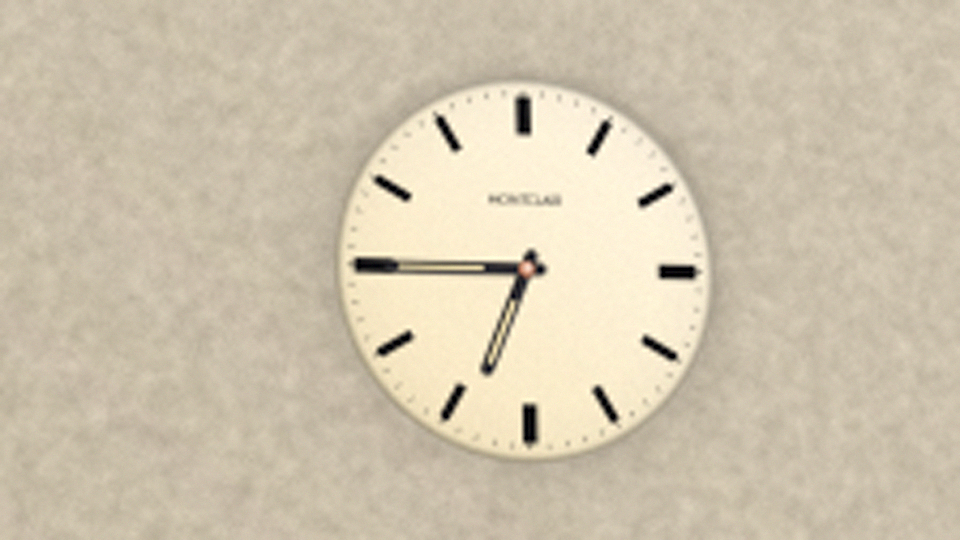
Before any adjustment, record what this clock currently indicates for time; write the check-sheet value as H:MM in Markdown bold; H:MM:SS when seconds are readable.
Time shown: **6:45**
